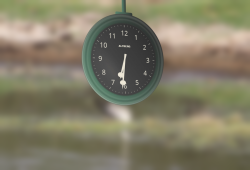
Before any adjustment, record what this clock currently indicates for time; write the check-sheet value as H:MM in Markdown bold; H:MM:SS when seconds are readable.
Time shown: **6:31**
